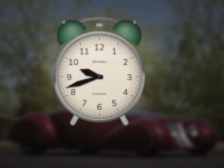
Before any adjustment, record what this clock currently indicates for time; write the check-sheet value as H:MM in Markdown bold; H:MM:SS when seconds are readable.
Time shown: **9:42**
